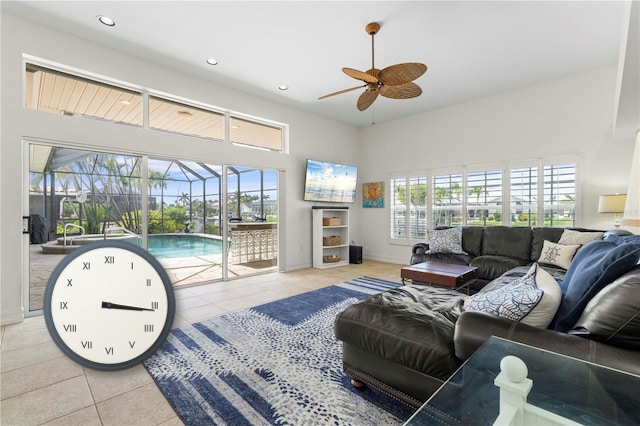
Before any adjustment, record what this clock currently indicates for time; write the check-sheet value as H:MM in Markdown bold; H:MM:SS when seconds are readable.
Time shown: **3:16**
